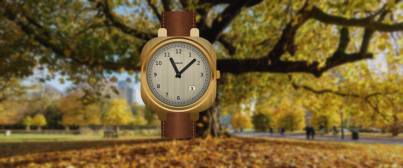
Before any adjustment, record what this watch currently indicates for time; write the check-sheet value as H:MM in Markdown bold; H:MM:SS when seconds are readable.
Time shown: **11:08**
